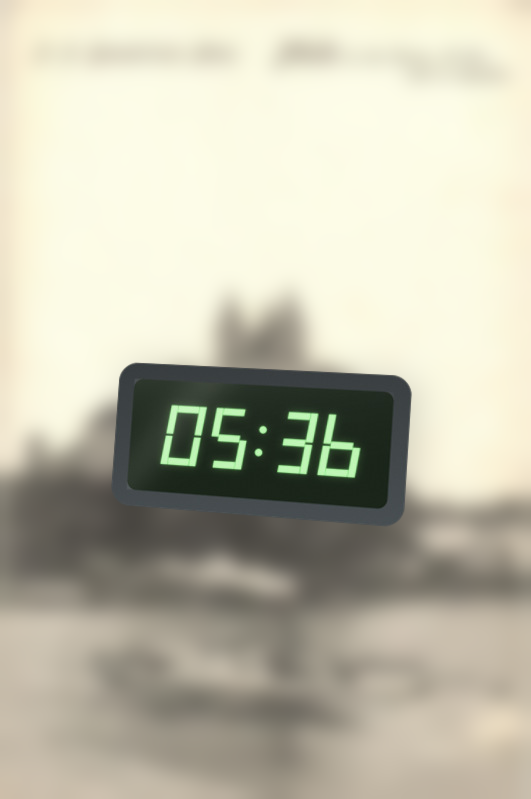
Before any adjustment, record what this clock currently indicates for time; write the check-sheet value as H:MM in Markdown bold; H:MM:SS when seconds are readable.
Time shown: **5:36**
